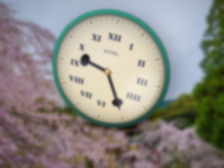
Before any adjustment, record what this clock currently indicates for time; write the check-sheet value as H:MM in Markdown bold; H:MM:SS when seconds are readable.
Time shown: **9:25**
